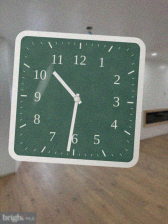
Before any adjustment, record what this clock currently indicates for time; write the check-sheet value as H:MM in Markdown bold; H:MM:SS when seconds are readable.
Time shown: **10:31**
